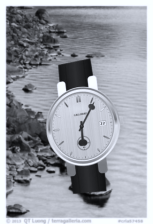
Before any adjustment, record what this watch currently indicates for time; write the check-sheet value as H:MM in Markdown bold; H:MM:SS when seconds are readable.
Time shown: **6:06**
